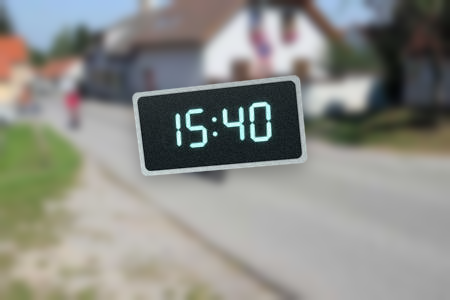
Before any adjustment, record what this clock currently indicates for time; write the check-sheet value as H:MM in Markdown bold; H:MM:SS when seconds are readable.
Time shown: **15:40**
